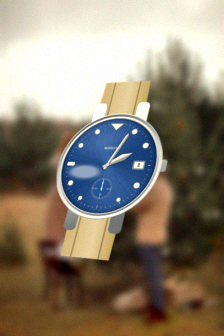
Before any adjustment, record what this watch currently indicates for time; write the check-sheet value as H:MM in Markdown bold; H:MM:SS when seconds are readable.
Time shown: **2:04**
